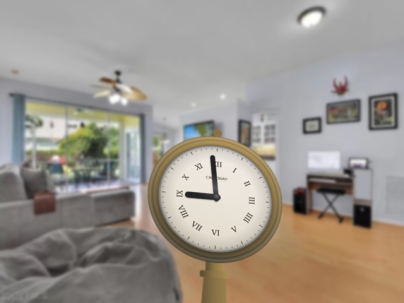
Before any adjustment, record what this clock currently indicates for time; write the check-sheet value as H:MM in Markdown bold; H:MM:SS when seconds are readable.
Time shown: **8:59**
